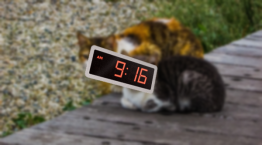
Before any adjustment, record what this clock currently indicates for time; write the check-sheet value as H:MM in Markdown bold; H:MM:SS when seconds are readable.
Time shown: **9:16**
